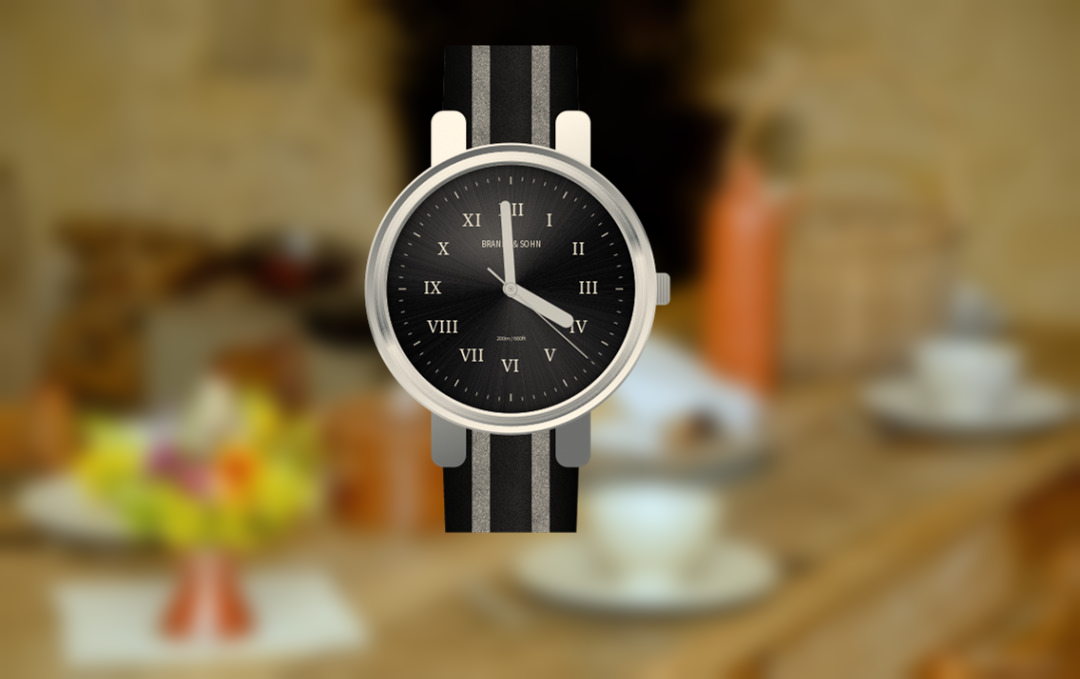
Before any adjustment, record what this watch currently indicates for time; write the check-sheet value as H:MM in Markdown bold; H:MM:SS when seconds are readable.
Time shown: **3:59:22**
